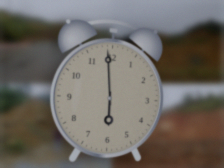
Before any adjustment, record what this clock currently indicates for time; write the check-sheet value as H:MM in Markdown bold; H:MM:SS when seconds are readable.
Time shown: **5:59**
